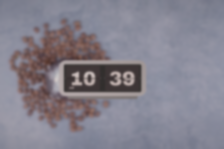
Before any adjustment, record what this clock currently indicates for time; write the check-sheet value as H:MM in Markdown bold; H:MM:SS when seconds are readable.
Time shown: **10:39**
